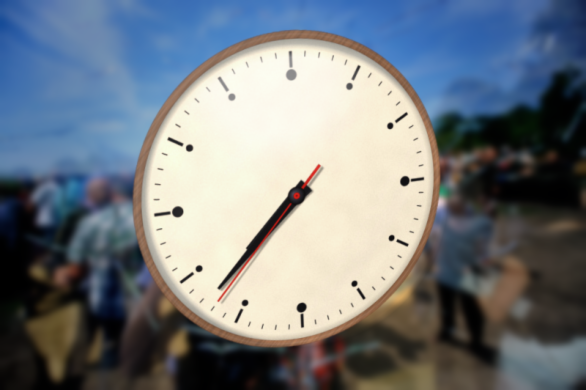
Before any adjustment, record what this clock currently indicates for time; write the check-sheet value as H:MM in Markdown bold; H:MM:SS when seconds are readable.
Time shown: **7:37:37**
